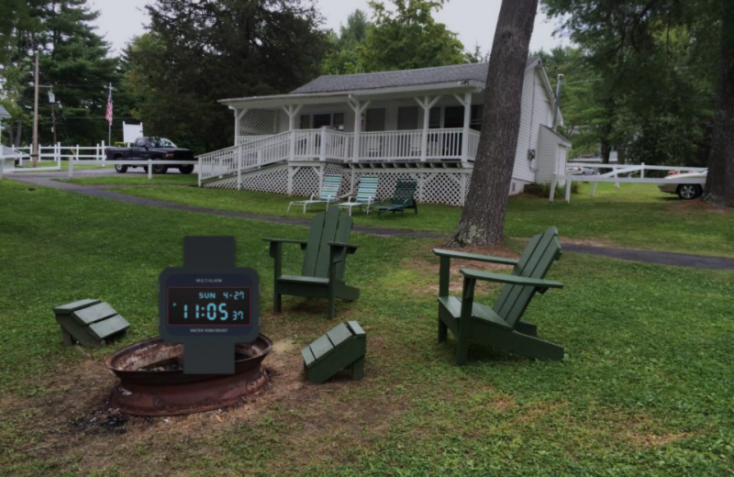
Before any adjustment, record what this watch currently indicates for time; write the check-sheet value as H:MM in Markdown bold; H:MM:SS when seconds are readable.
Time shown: **11:05**
